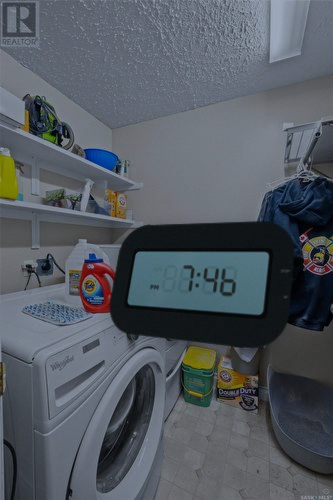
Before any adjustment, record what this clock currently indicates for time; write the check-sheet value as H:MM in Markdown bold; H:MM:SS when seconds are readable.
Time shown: **7:46**
